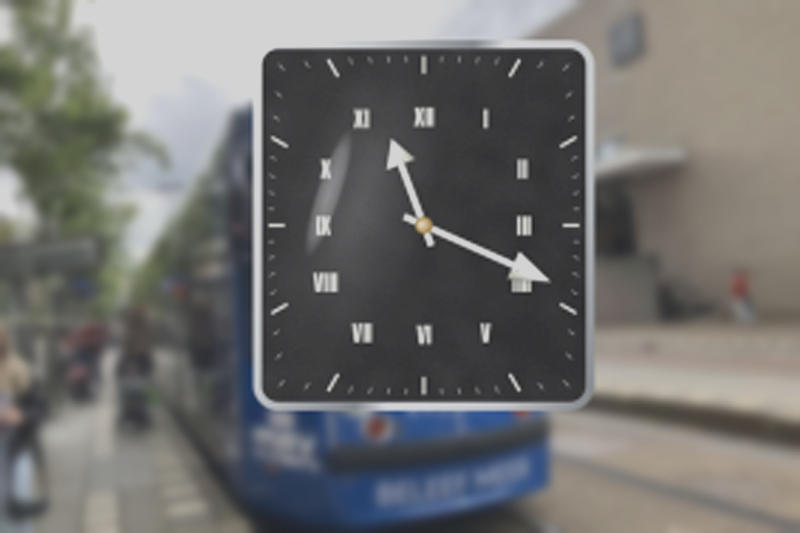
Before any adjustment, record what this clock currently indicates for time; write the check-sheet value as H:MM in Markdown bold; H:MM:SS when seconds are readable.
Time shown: **11:19**
